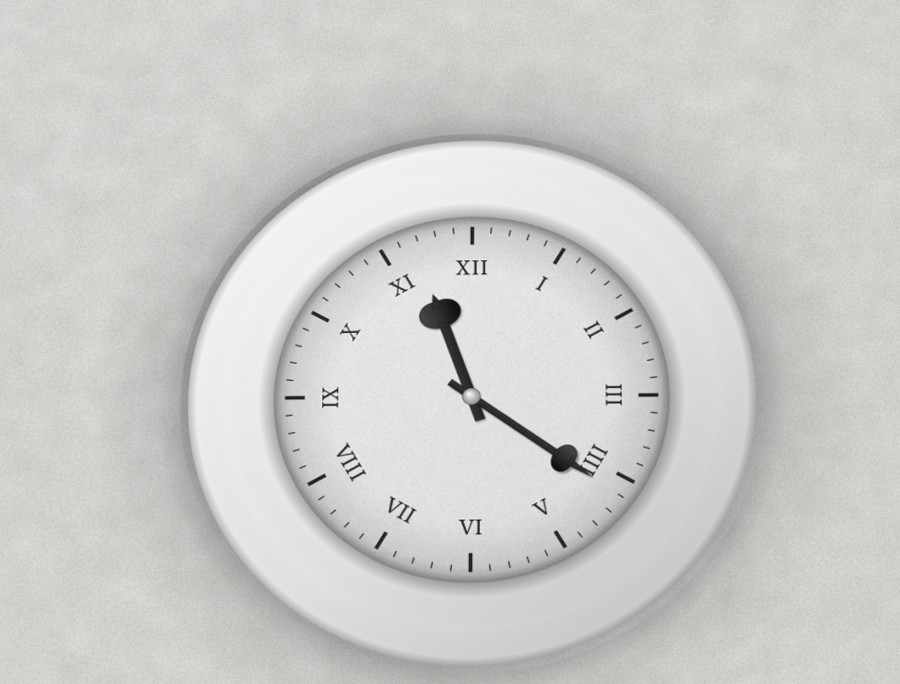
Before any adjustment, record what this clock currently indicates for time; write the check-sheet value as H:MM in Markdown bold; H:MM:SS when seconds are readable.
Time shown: **11:21**
